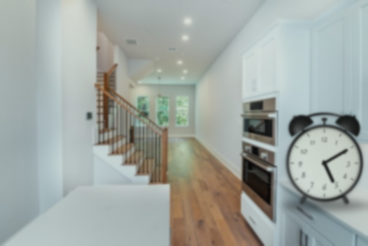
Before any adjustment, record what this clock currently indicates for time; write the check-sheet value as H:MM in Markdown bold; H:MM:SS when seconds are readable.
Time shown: **5:10**
